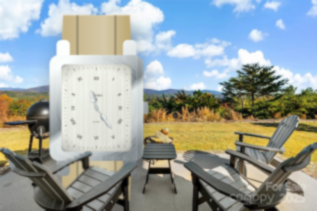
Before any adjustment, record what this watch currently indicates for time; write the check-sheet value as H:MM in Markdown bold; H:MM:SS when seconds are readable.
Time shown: **11:24**
